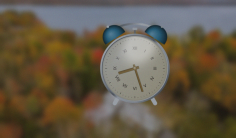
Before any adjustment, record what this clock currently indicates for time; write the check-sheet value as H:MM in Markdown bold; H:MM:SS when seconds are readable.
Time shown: **8:27**
